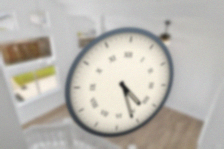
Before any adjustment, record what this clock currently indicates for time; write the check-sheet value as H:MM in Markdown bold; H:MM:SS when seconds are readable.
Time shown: **4:26**
